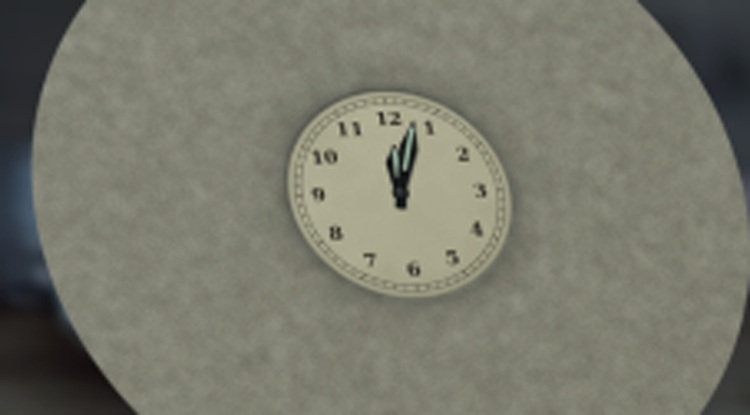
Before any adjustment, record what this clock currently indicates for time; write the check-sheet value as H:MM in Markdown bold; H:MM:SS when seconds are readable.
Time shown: **12:03**
